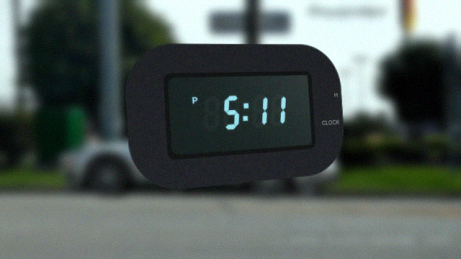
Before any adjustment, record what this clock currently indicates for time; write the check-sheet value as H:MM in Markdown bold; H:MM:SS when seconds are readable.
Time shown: **5:11**
